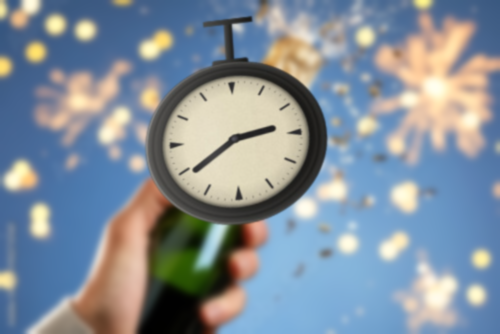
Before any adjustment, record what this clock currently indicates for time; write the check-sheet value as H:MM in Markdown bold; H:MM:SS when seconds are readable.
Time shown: **2:39**
